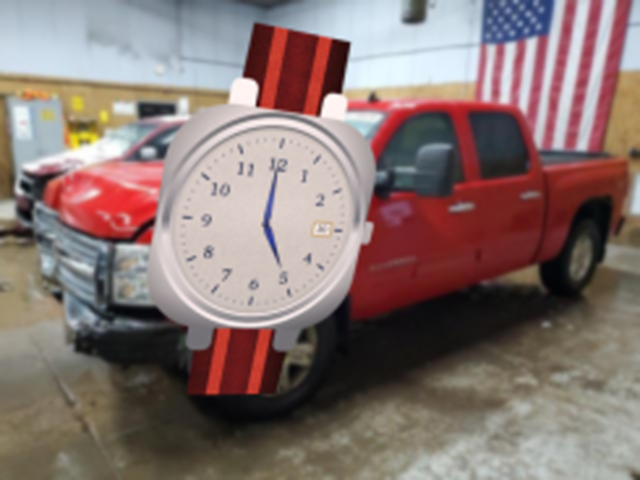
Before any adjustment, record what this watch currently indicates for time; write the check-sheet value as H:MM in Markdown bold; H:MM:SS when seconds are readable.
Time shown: **5:00**
